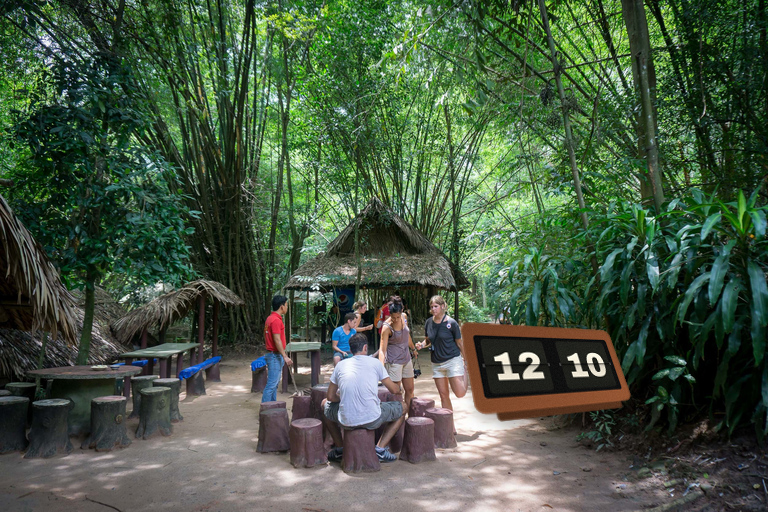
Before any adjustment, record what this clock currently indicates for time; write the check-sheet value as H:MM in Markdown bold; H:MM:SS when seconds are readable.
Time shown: **12:10**
